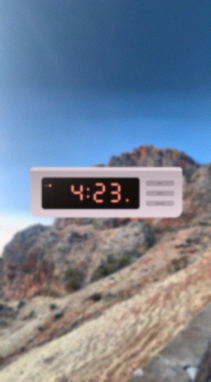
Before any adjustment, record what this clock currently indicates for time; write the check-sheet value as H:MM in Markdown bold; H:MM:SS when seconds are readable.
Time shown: **4:23**
